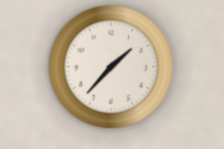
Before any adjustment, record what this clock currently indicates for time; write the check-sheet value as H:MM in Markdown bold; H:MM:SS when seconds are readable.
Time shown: **1:37**
